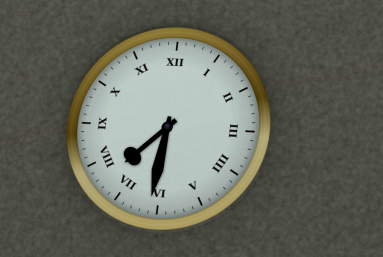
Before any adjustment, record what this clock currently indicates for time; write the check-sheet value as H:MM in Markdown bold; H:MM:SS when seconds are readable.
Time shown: **7:31**
